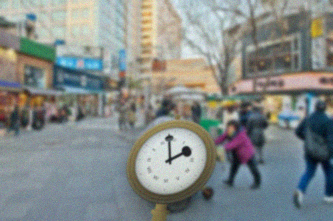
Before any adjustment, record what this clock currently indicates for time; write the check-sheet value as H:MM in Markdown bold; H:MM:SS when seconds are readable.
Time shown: **1:58**
